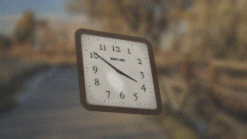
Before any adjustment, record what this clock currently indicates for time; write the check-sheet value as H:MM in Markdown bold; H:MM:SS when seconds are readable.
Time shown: **3:51**
